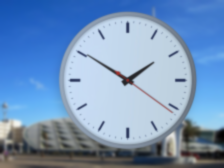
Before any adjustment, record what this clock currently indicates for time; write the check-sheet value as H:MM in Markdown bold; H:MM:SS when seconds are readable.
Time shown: **1:50:21**
